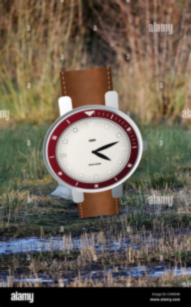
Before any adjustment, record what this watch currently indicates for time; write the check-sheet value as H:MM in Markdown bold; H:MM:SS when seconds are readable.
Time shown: **4:12**
